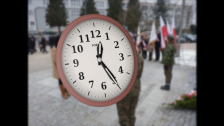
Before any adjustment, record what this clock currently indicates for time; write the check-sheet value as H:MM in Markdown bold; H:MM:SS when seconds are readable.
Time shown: **12:25**
